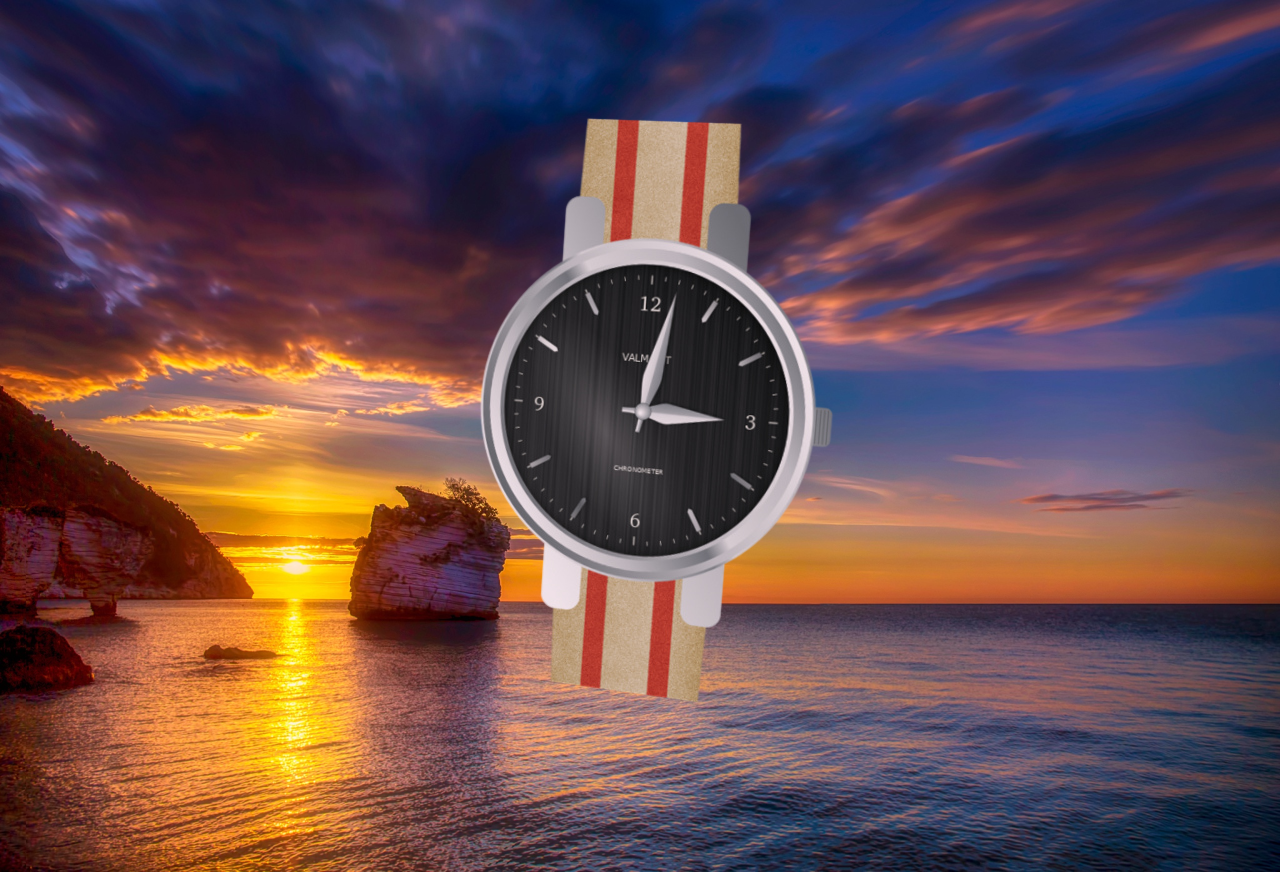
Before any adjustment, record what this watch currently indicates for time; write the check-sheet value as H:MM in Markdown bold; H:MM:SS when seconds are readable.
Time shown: **3:02**
